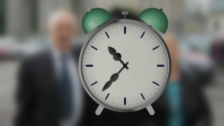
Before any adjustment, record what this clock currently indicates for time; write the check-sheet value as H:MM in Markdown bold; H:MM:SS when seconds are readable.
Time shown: **10:37**
